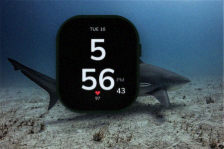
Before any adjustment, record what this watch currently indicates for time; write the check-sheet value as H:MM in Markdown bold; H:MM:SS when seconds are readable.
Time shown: **5:56**
